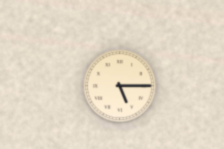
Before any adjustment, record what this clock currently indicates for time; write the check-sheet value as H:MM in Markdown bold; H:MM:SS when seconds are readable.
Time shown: **5:15**
